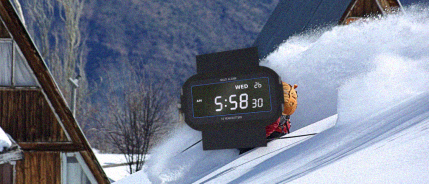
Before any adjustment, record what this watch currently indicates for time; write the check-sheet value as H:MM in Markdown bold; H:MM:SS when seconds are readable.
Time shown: **5:58:30**
